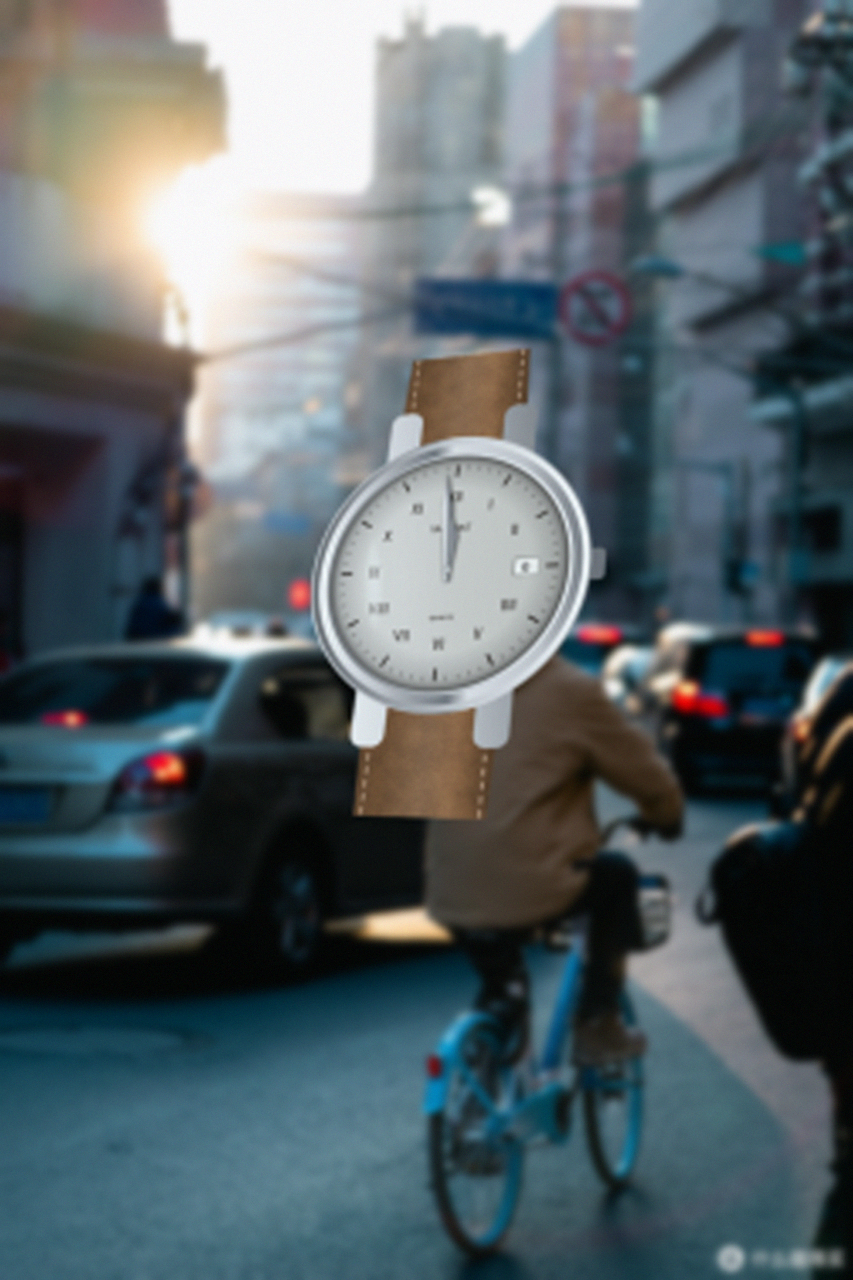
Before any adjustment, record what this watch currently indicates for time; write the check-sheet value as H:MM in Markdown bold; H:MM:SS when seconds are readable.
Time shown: **11:59**
